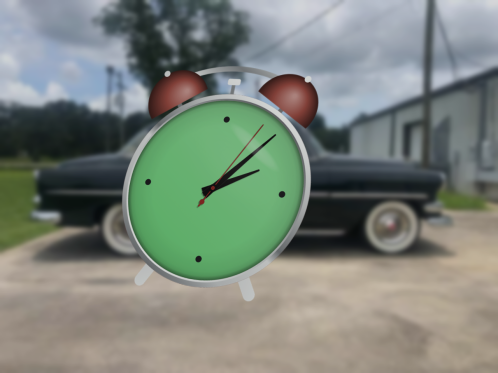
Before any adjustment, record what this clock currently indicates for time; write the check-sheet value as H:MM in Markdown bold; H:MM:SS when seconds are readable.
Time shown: **2:07:05**
